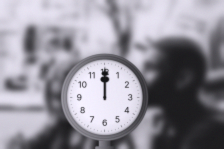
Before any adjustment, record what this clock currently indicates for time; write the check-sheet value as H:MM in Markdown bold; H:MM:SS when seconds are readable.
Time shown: **12:00**
